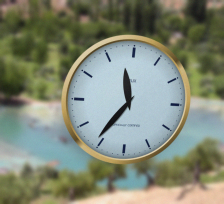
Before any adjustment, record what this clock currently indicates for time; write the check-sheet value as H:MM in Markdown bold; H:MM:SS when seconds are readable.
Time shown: **11:36**
